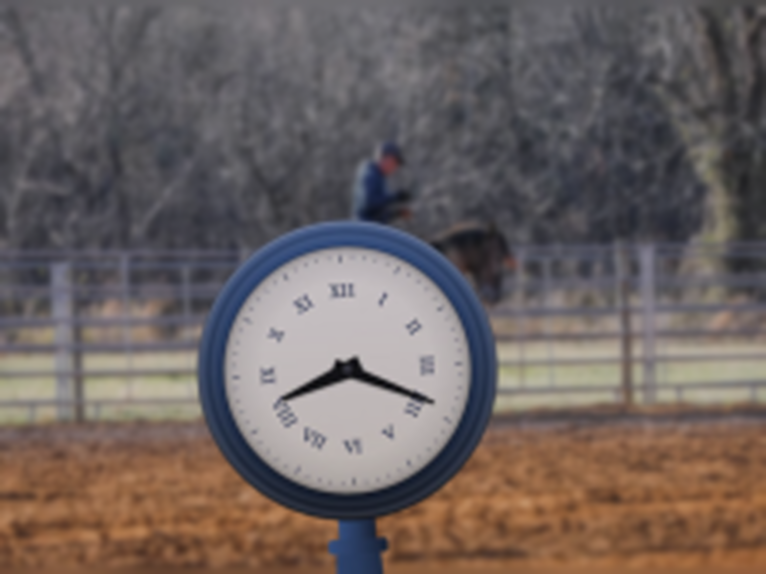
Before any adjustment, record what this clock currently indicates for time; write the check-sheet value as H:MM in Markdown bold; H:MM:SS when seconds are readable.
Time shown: **8:19**
